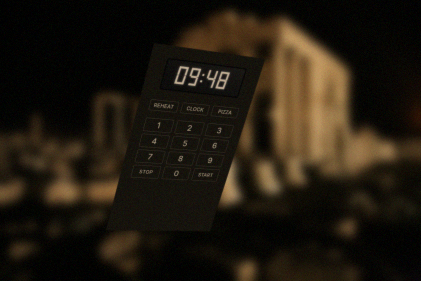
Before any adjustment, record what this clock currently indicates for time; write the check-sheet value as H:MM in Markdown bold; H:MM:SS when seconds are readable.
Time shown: **9:48**
